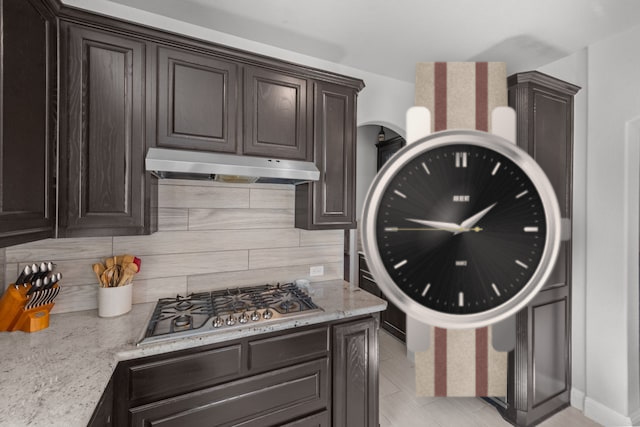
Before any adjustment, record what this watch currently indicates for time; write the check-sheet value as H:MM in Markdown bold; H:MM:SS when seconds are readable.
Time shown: **1:46:45**
